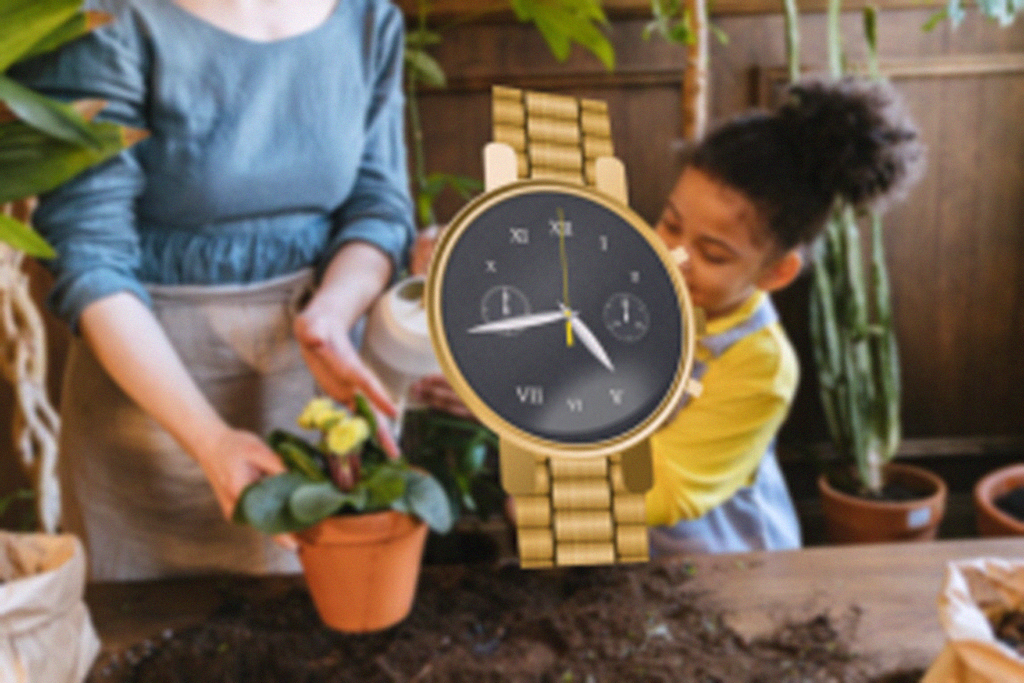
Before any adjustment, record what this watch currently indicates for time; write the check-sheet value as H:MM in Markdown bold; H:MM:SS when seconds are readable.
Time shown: **4:43**
